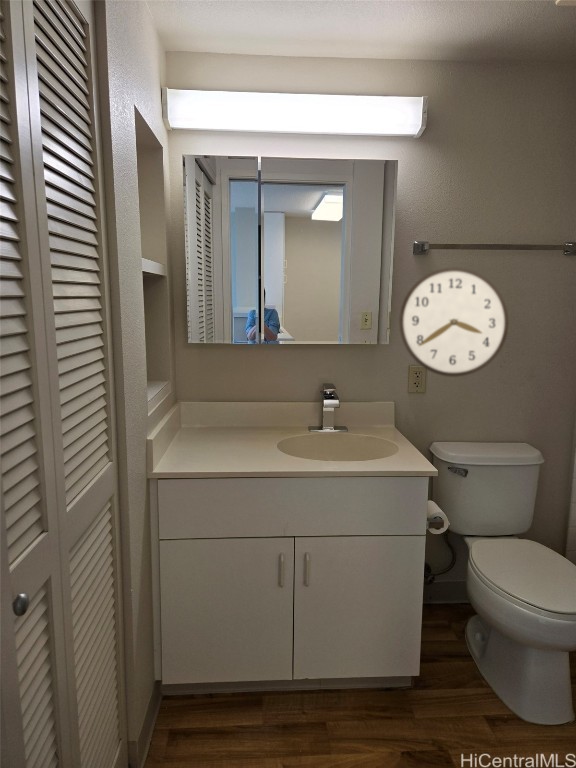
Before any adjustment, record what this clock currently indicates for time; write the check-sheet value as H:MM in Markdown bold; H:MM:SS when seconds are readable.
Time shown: **3:39**
